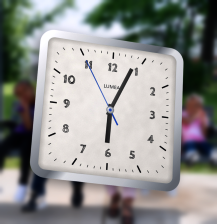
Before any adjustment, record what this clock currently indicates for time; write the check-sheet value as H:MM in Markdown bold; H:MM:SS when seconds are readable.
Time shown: **6:03:55**
